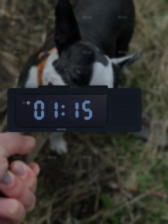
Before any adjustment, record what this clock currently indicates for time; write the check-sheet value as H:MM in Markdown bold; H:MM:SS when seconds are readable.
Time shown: **1:15**
